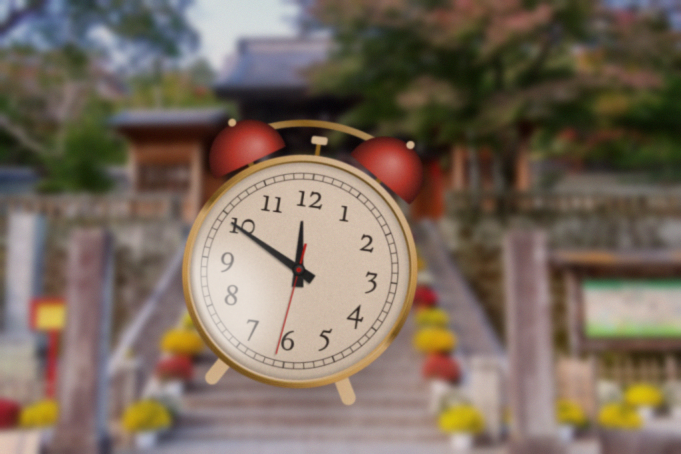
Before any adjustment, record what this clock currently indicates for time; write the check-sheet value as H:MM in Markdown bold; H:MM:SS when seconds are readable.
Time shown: **11:49:31**
